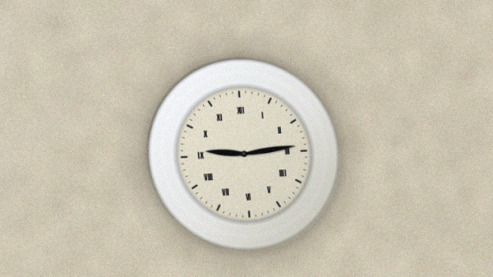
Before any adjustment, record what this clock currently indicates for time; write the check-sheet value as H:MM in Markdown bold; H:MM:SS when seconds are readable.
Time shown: **9:14**
